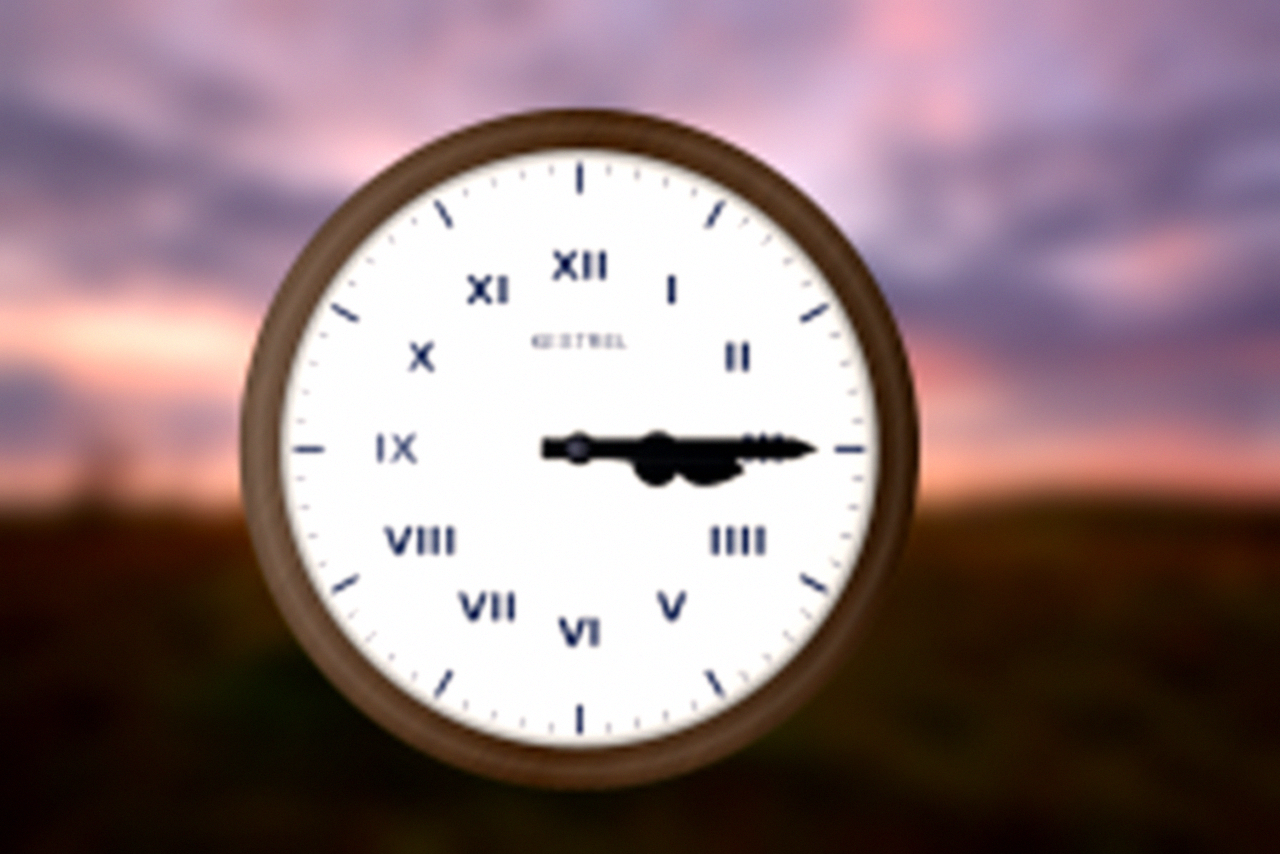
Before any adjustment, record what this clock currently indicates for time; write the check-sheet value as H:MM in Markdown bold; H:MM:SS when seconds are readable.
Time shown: **3:15**
